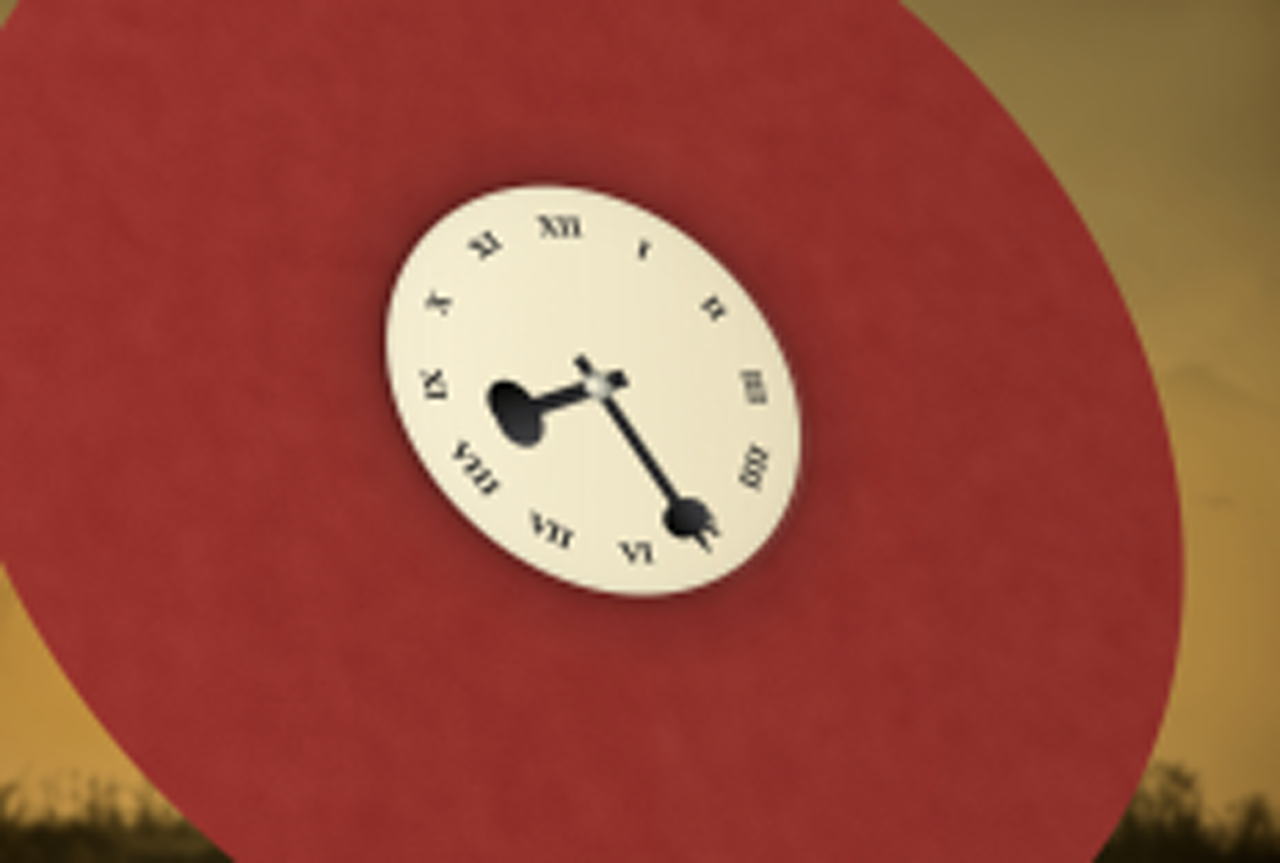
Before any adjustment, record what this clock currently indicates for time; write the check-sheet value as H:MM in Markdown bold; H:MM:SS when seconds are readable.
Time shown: **8:26**
